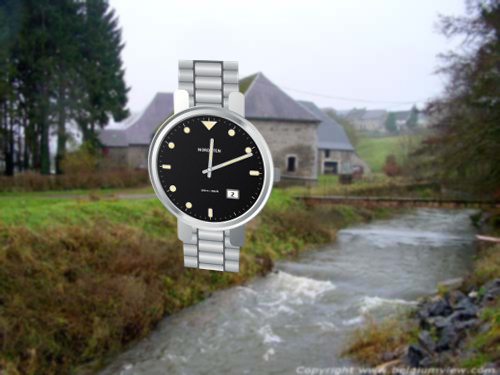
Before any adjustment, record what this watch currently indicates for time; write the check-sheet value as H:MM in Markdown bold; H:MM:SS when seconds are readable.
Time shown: **12:11**
